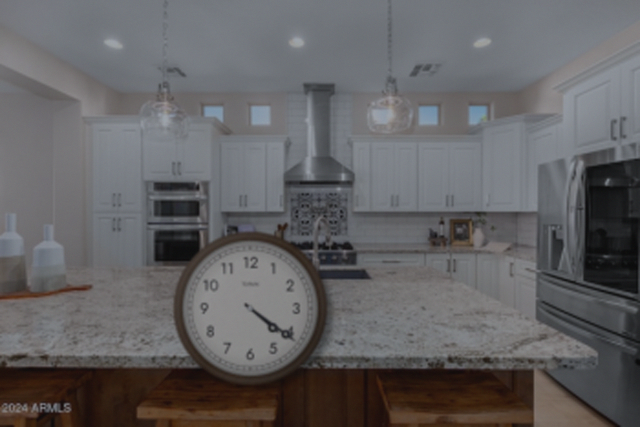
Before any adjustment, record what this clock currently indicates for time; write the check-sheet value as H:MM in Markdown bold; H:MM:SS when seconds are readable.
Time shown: **4:21**
